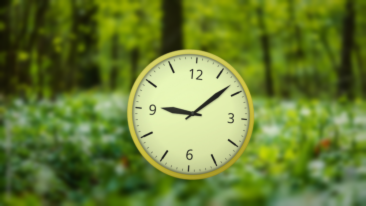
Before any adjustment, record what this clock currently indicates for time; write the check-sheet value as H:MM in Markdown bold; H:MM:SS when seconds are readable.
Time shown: **9:08**
